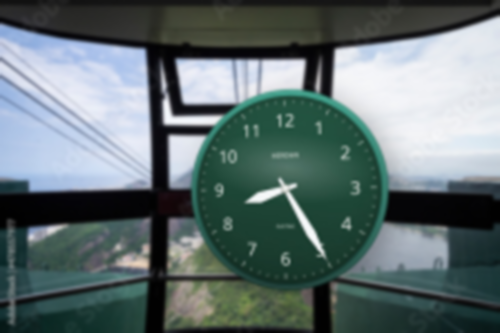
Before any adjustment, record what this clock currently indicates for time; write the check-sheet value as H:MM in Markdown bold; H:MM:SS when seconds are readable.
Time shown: **8:25**
